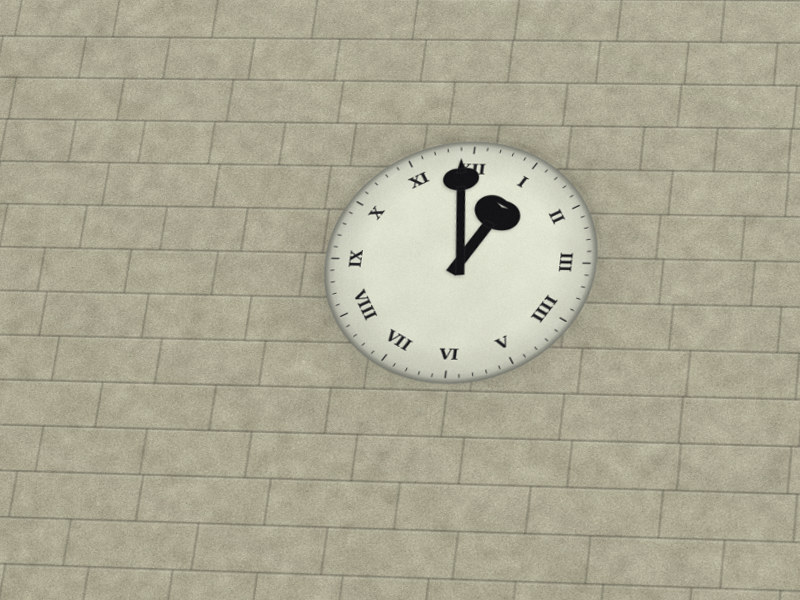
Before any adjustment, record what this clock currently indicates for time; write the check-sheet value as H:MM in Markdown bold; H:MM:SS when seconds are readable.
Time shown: **12:59**
